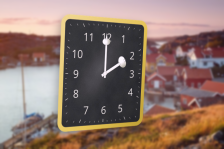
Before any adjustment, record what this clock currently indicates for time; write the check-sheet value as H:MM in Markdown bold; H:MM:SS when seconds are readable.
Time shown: **2:00**
